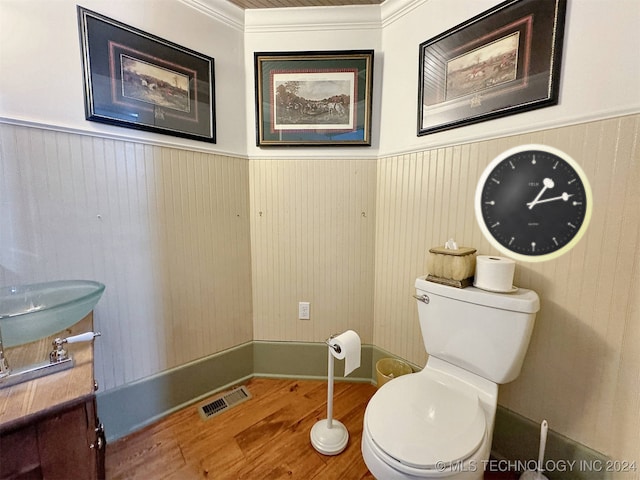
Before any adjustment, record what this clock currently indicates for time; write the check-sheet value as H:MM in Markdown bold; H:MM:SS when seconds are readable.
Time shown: **1:13**
